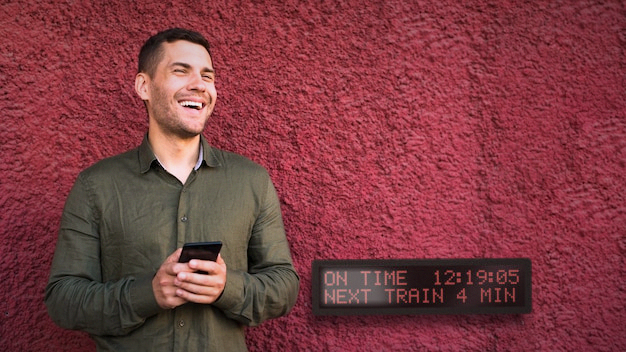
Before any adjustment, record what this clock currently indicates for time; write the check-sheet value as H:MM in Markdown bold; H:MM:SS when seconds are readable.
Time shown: **12:19:05**
